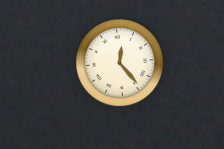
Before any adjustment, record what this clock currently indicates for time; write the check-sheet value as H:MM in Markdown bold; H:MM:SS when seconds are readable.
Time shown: **12:24**
